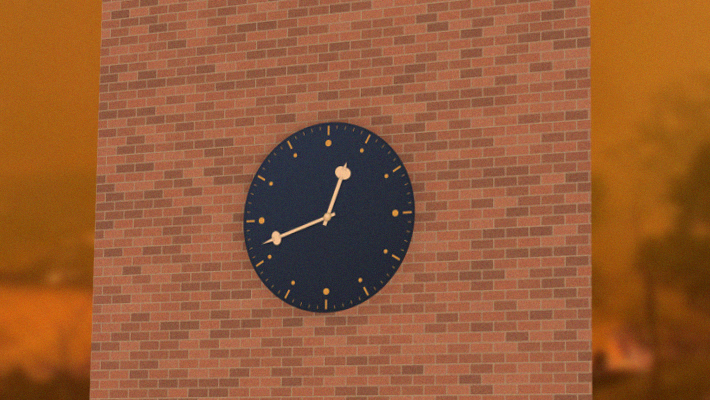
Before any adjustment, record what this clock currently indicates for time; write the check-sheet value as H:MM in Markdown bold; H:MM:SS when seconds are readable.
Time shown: **12:42**
